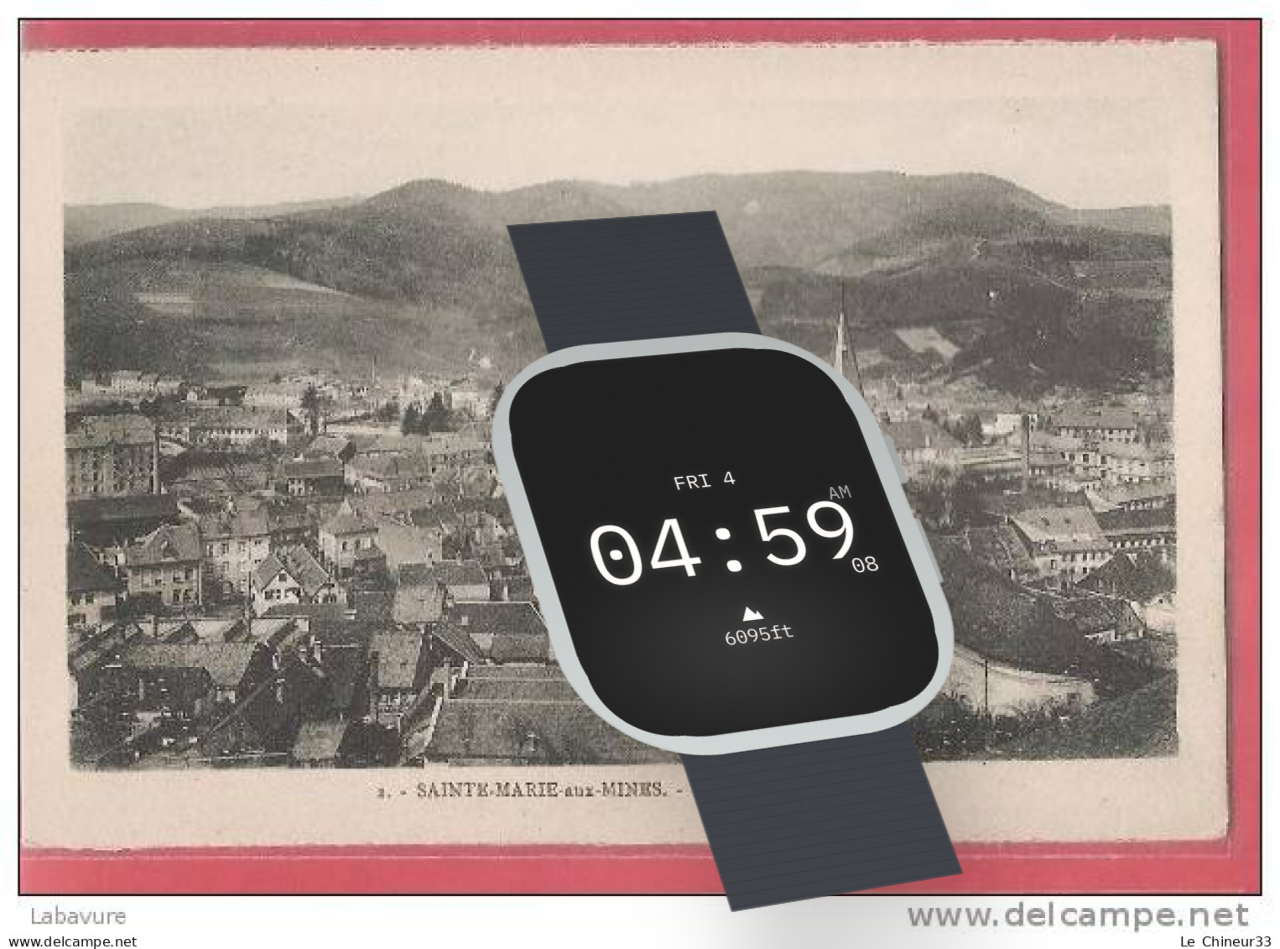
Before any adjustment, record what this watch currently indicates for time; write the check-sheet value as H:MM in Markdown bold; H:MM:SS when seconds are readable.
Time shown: **4:59:08**
